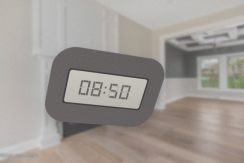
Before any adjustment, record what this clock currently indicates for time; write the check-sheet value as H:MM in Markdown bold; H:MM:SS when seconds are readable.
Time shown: **8:50**
